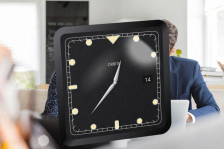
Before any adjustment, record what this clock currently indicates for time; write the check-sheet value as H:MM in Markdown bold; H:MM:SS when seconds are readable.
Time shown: **12:37**
